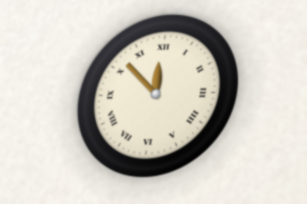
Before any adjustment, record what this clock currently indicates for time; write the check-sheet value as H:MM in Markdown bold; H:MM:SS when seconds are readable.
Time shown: **11:52**
